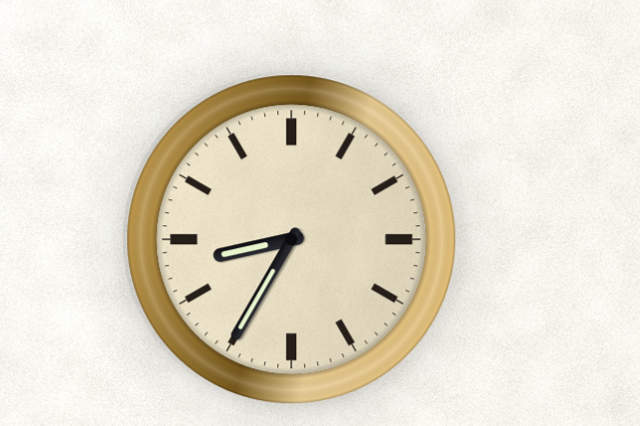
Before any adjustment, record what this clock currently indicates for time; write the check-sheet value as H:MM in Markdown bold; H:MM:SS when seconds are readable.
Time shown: **8:35**
